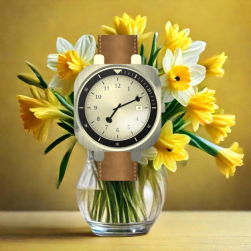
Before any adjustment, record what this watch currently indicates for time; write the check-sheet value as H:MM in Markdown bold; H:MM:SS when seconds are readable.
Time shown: **7:11**
